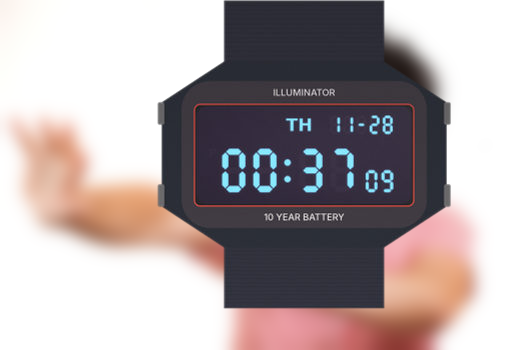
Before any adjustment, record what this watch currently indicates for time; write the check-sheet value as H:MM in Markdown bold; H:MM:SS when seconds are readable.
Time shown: **0:37:09**
